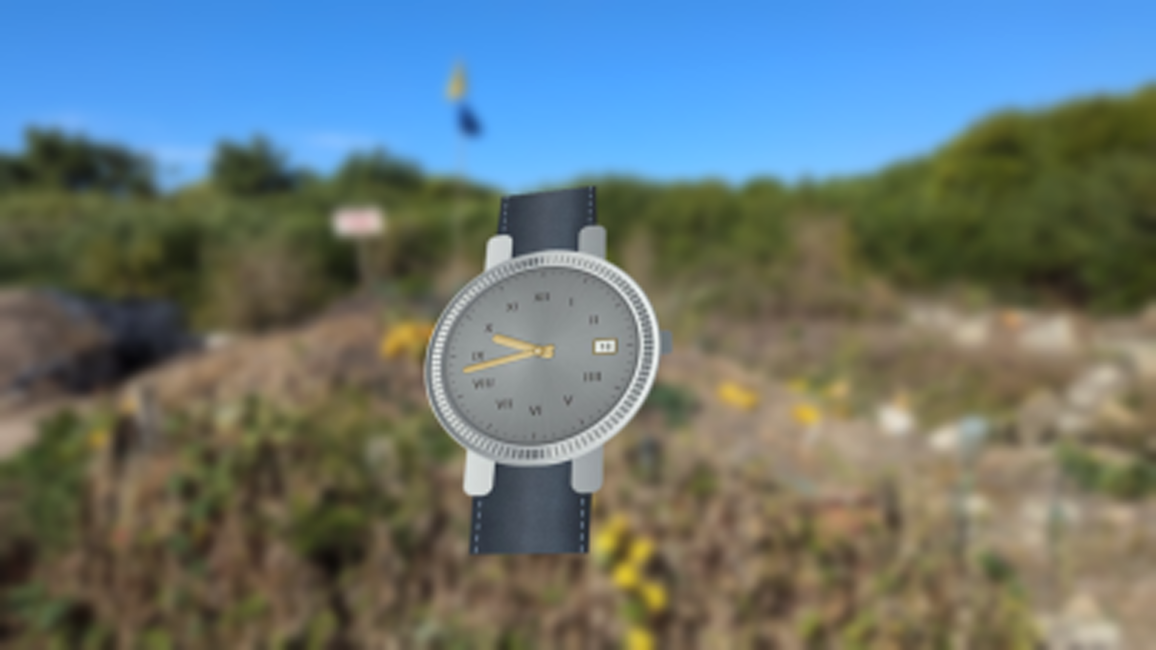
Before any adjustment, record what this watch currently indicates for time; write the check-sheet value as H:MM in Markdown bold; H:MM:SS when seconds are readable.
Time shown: **9:43**
